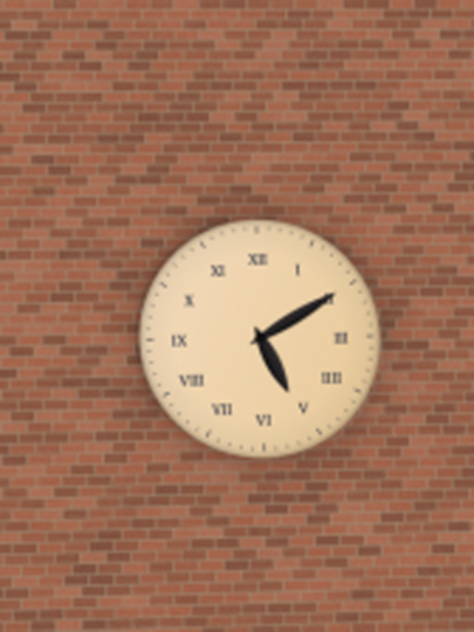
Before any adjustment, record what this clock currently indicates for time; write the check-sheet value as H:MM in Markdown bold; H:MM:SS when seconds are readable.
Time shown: **5:10**
